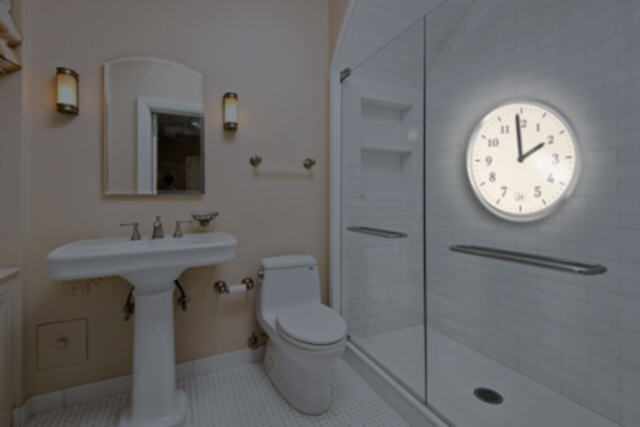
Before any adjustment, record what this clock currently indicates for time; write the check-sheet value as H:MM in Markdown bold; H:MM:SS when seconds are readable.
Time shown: **1:59**
